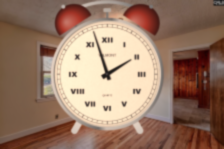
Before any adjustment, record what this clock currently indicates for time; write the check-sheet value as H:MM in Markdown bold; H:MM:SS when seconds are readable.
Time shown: **1:57**
